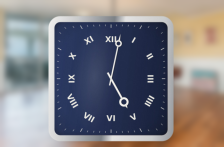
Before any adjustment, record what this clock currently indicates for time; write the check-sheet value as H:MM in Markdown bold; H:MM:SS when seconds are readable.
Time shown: **5:02**
